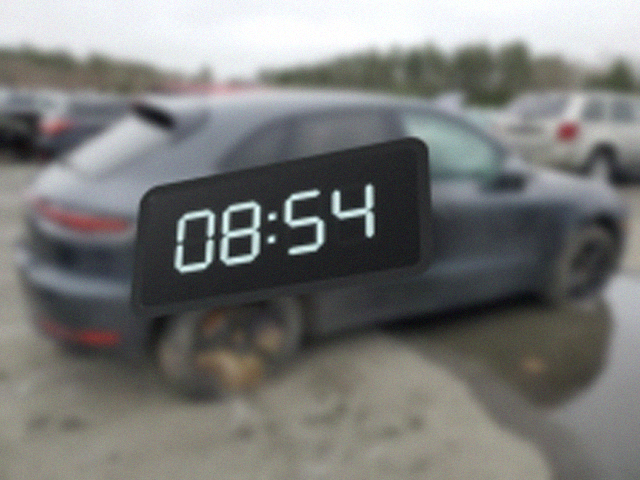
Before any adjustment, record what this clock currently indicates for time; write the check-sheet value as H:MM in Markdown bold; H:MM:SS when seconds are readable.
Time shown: **8:54**
